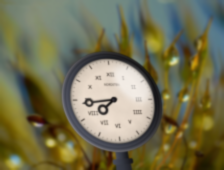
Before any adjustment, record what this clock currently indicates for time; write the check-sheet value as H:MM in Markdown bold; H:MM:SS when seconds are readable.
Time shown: **7:44**
